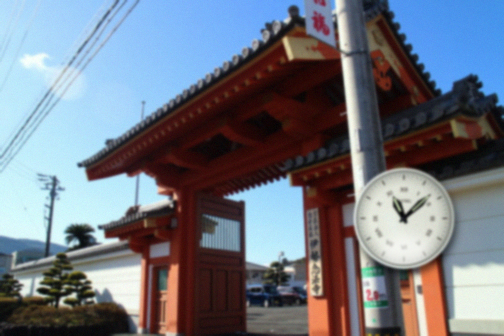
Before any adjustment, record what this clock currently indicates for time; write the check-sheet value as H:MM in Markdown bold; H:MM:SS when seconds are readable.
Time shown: **11:08**
